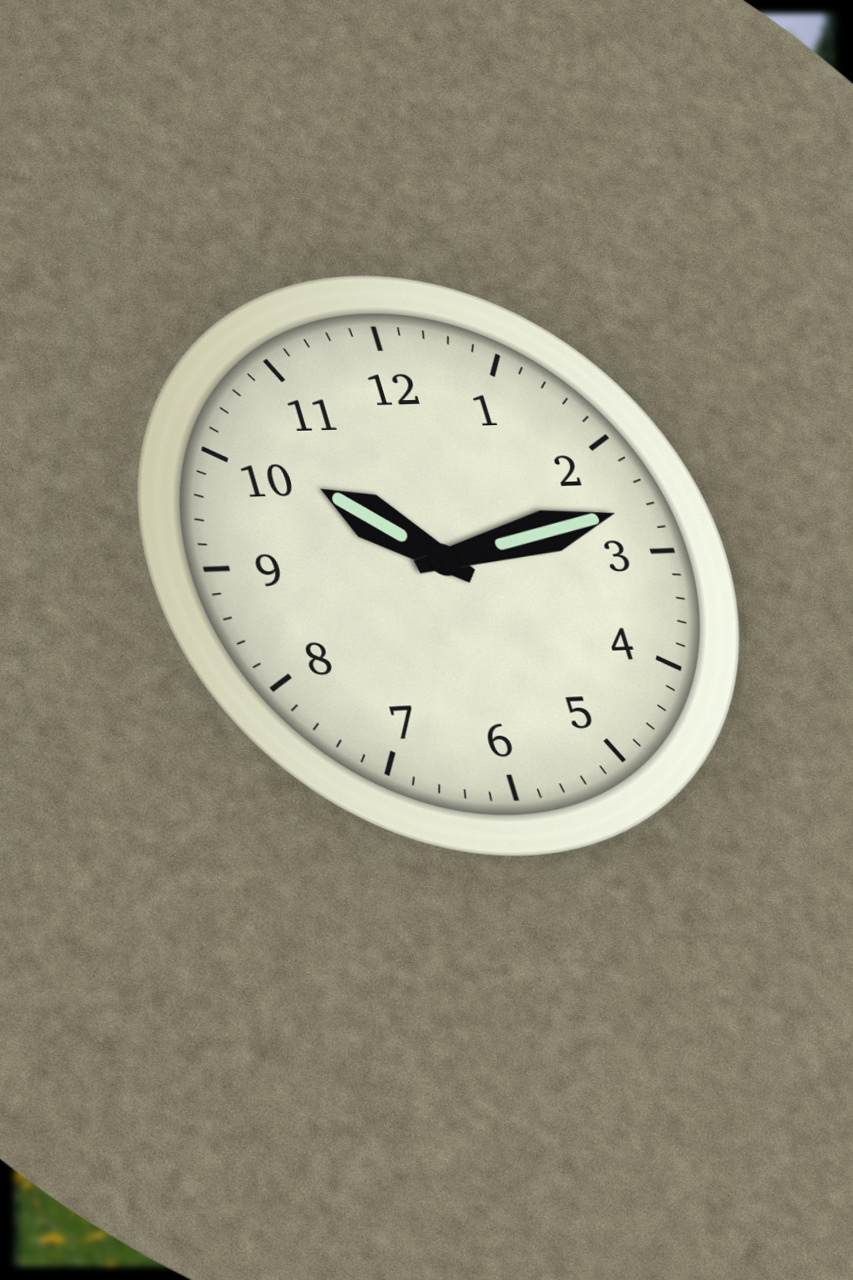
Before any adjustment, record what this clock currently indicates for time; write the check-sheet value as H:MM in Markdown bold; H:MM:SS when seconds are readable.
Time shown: **10:13**
